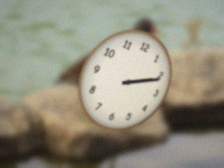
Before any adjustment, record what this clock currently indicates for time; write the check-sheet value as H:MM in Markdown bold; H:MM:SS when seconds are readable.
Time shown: **2:11**
